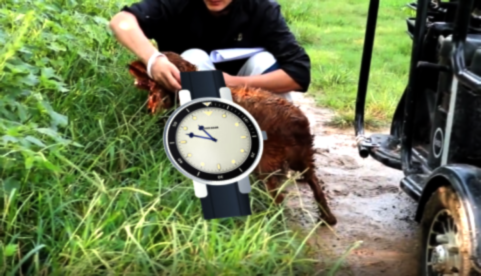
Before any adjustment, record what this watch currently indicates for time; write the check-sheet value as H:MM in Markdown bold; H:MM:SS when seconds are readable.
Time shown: **10:48**
